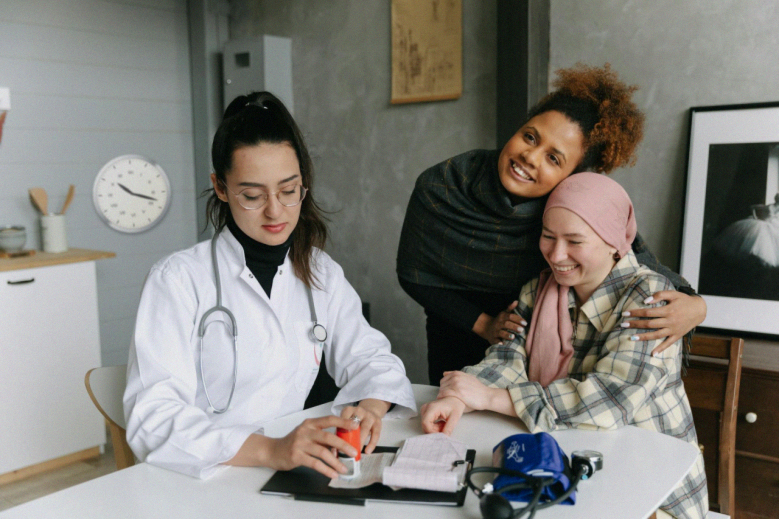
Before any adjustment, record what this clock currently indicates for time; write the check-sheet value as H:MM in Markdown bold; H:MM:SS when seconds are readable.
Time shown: **10:18**
